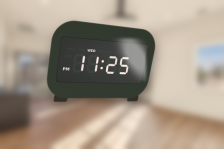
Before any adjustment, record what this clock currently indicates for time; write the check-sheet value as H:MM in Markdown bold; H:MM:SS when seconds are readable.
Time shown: **11:25**
